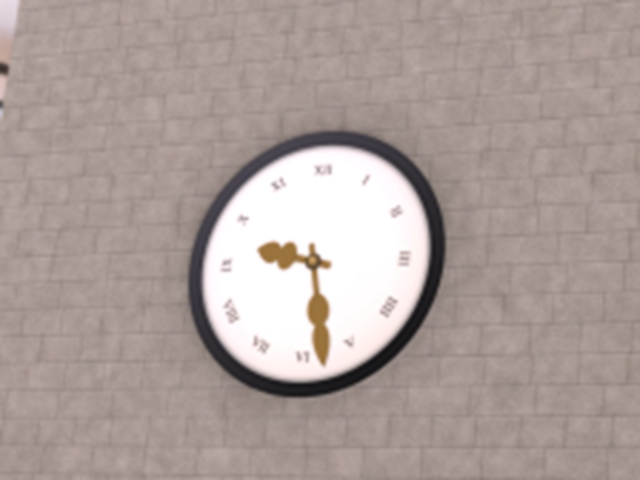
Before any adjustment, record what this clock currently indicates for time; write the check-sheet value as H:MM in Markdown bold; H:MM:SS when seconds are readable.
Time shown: **9:28**
